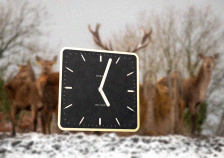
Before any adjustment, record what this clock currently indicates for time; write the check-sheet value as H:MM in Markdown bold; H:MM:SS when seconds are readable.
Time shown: **5:03**
